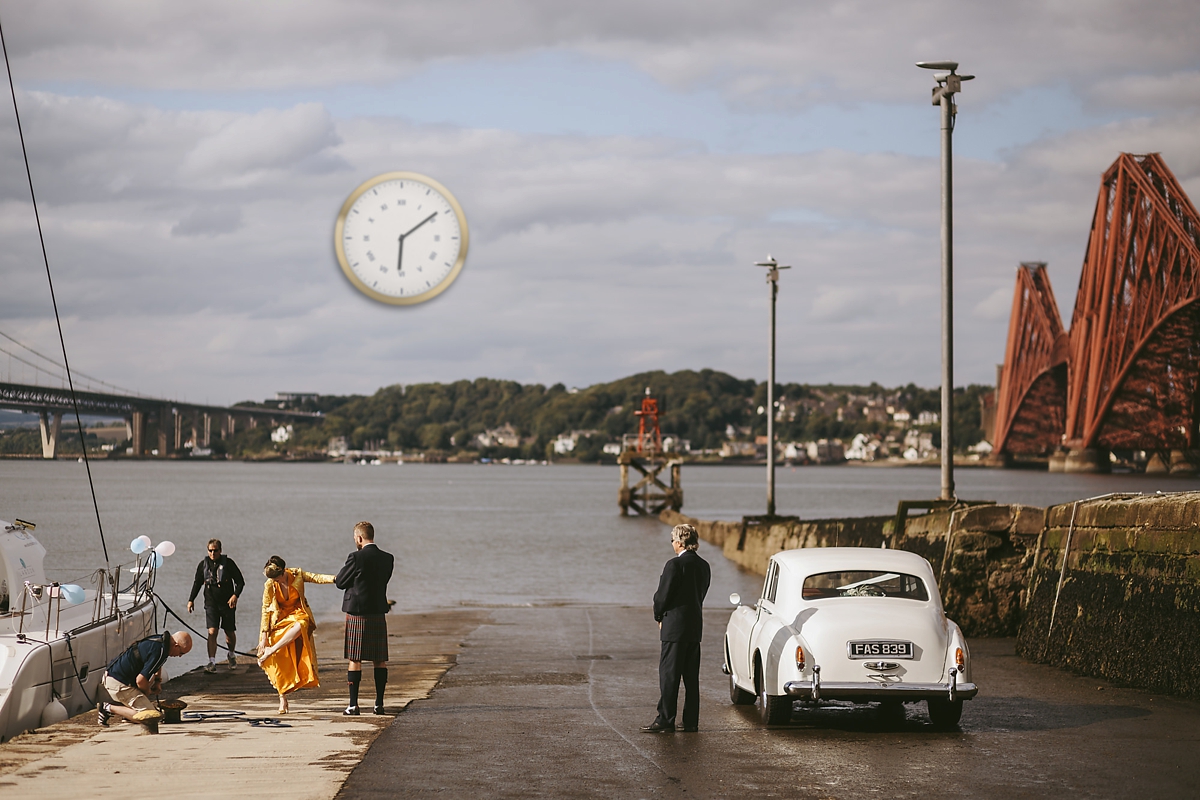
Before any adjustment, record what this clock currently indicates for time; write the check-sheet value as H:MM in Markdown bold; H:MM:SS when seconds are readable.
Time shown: **6:09**
